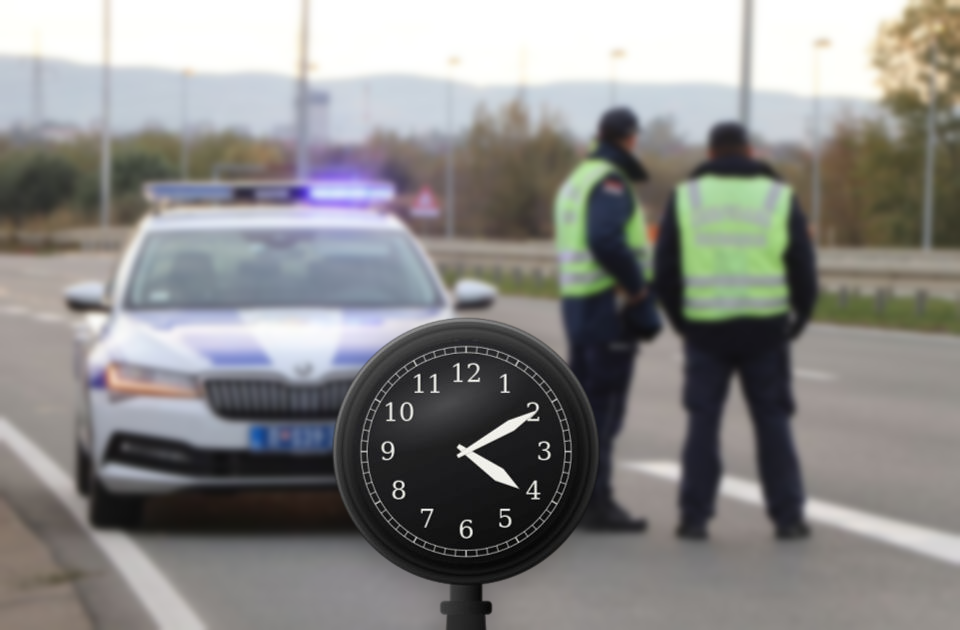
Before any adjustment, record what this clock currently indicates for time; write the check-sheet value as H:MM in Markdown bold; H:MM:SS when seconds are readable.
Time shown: **4:10**
